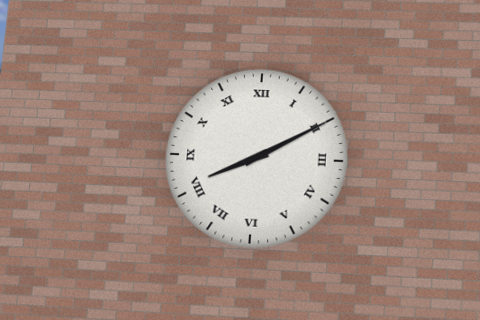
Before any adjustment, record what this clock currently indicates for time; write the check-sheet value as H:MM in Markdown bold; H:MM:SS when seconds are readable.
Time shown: **8:10**
